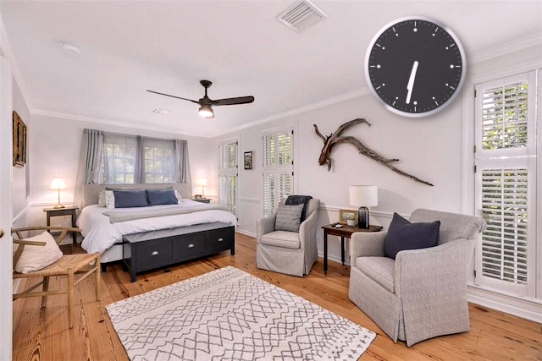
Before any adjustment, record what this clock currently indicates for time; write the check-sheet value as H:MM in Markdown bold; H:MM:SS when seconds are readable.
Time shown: **6:32**
